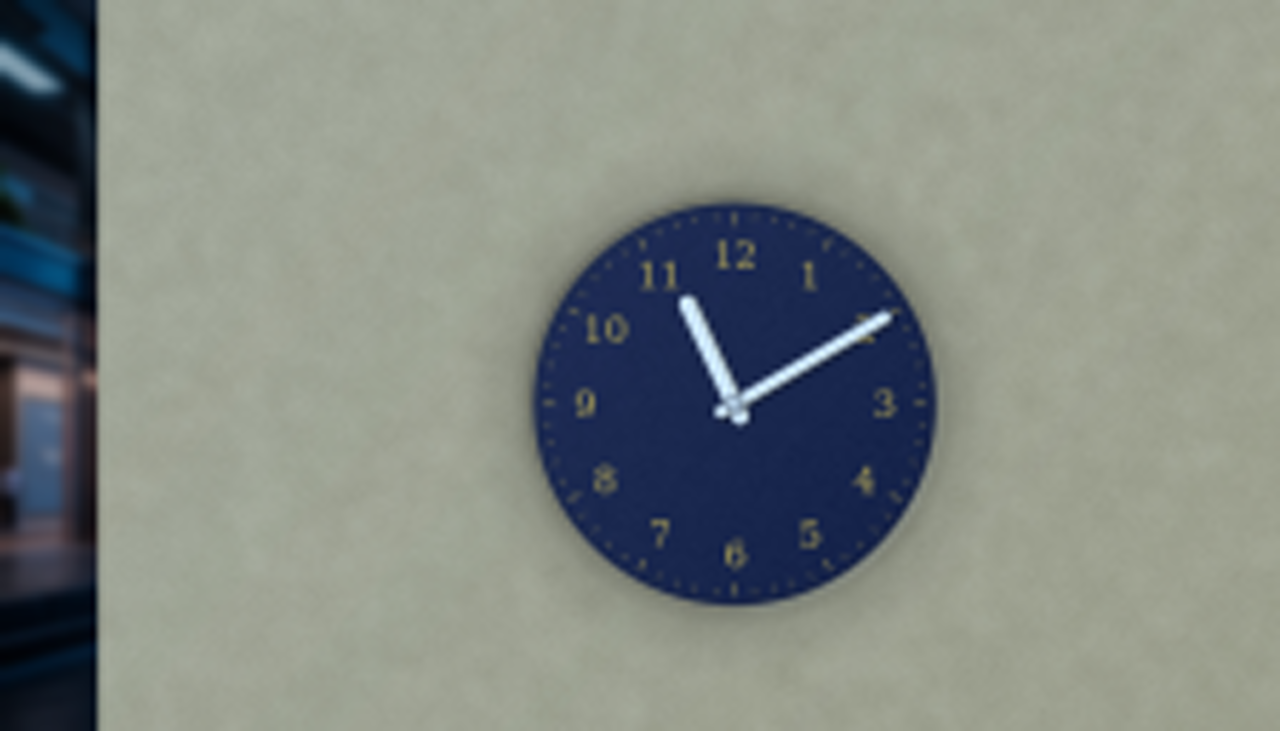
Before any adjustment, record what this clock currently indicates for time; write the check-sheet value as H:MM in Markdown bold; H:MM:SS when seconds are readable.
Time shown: **11:10**
